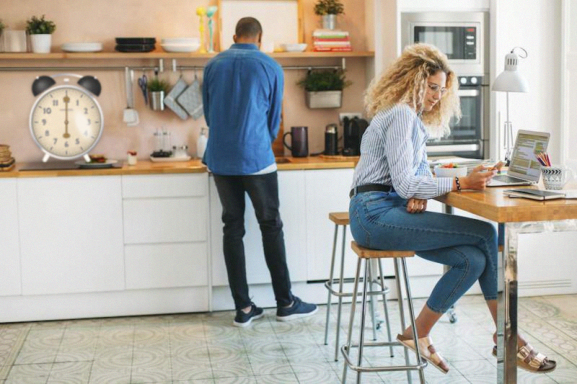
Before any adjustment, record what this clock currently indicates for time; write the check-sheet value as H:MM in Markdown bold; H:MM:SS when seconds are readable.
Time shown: **6:00**
